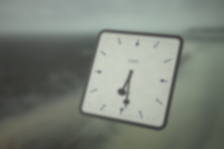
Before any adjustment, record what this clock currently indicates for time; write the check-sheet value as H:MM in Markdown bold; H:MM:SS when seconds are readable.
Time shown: **6:29**
